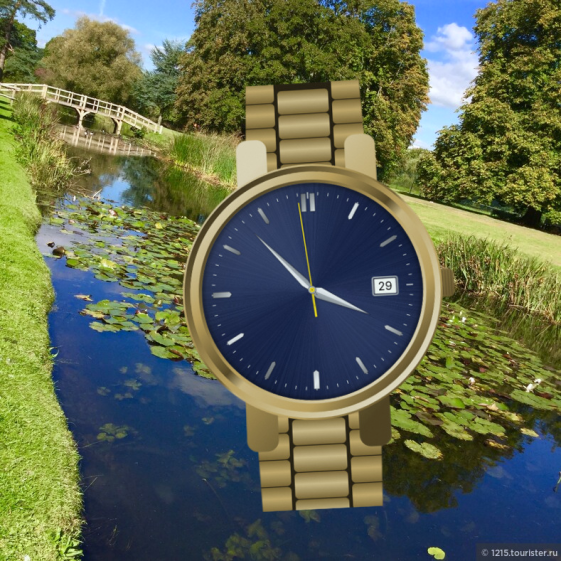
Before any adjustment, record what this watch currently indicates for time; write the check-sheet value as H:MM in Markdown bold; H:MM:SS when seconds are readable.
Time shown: **3:52:59**
